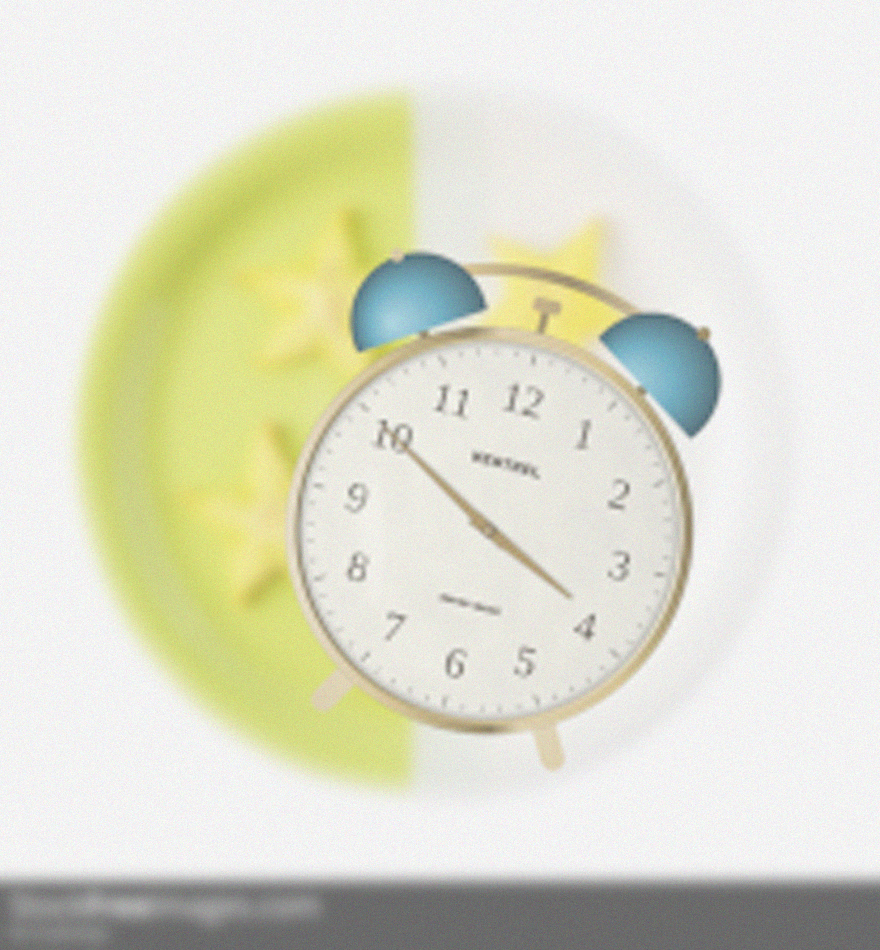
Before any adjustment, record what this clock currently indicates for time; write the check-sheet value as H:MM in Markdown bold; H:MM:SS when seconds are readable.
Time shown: **3:50**
